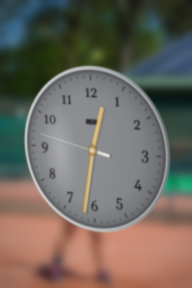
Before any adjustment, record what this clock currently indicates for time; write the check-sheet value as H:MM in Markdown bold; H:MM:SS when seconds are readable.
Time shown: **12:31:47**
